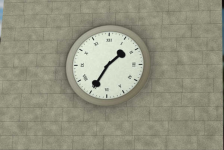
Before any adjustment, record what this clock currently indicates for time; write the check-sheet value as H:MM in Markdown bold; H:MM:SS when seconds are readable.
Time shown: **1:35**
